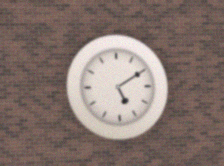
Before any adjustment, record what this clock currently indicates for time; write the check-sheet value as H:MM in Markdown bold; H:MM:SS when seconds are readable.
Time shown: **5:10**
